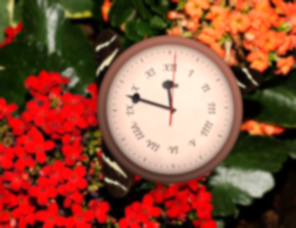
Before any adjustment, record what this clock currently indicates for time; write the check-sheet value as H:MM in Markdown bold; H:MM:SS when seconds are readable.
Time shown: **11:48:01**
